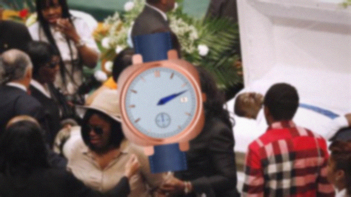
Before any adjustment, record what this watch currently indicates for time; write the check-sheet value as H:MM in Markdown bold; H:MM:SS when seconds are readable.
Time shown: **2:12**
